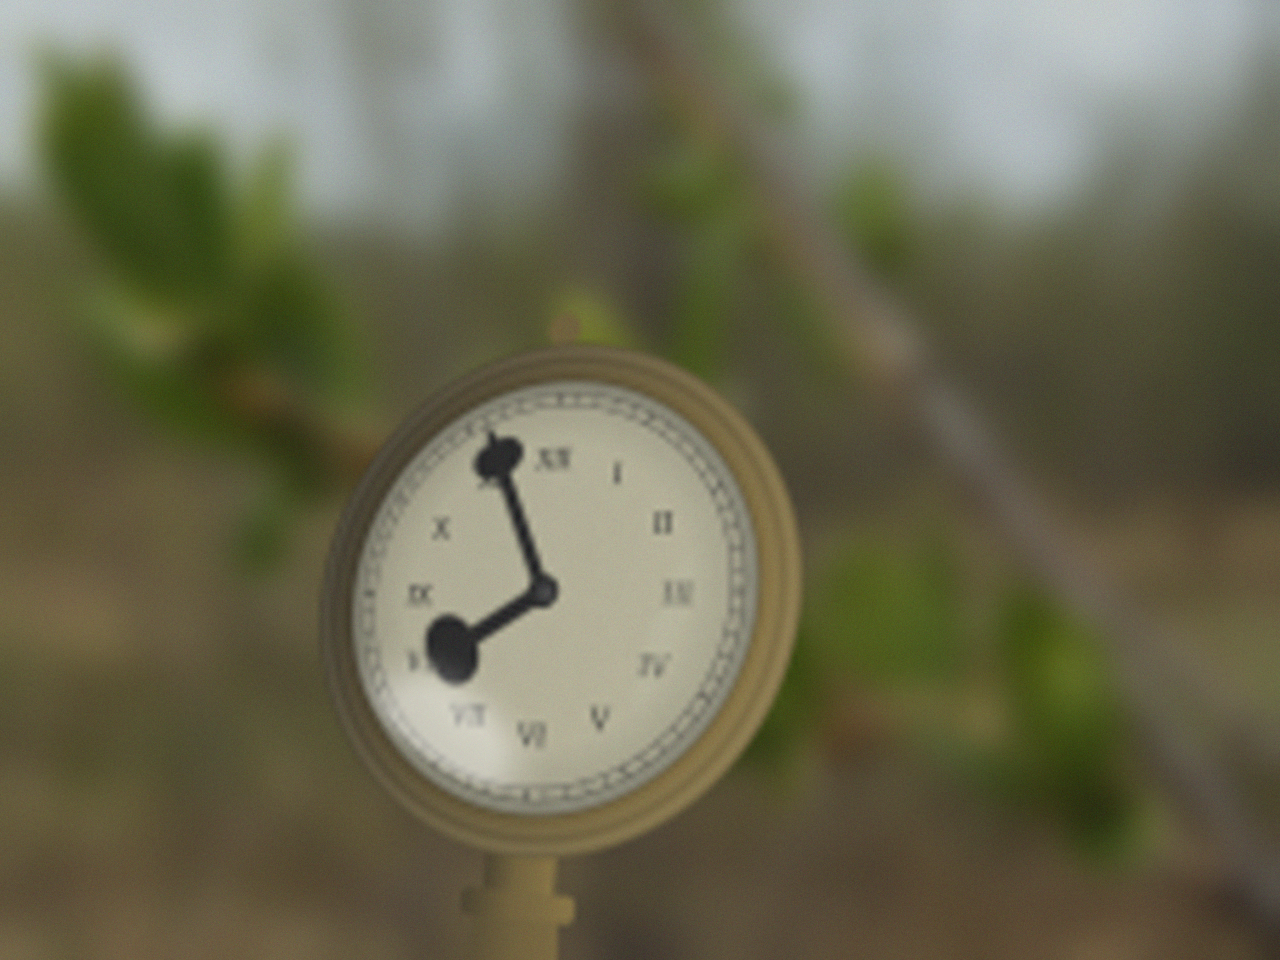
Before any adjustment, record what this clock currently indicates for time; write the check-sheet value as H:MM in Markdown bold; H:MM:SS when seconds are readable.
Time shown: **7:56**
